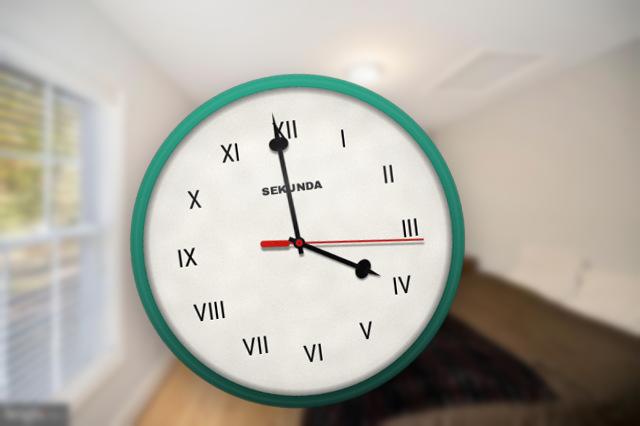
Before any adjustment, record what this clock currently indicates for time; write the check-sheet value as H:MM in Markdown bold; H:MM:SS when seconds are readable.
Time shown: **3:59:16**
